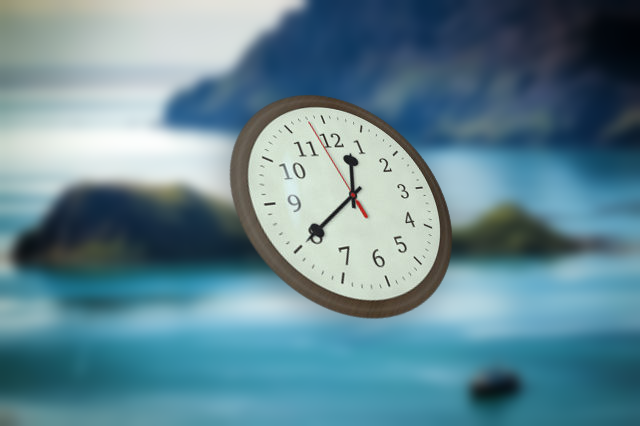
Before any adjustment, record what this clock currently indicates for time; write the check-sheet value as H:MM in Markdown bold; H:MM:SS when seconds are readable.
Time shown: **12:39:58**
